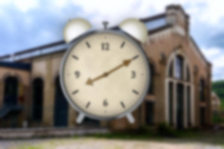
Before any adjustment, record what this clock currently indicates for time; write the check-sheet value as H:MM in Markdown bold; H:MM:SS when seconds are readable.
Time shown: **8:10**
